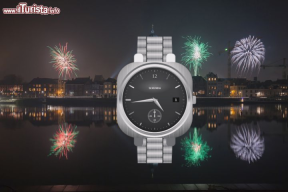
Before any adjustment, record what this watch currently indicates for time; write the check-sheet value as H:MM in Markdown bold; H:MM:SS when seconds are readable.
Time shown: **4:44**
